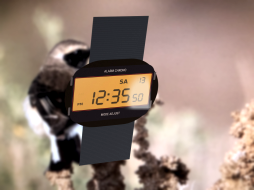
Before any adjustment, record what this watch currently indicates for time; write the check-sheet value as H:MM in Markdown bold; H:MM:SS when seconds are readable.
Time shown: **12:35:50**
